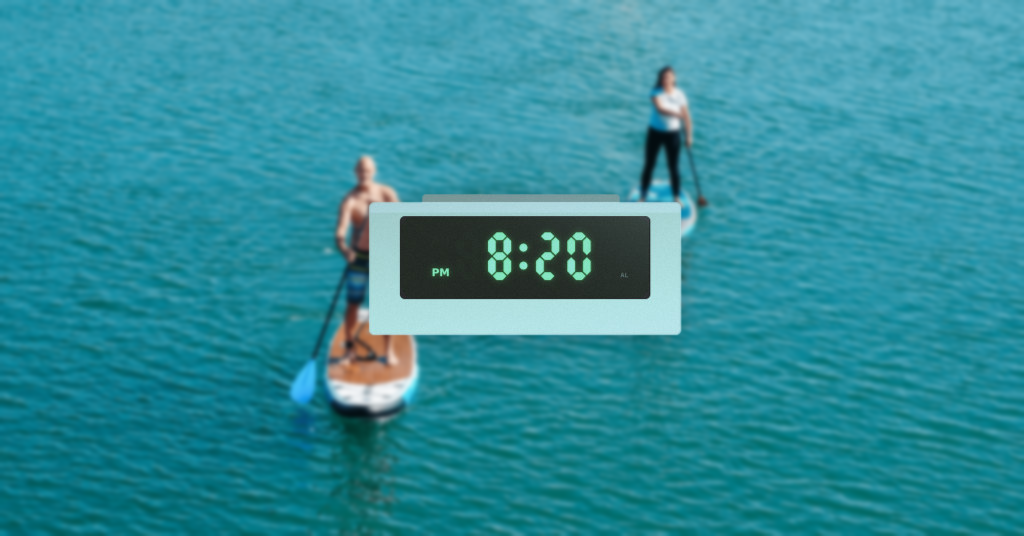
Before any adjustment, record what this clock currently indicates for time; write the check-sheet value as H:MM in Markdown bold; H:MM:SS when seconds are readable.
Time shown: **8:20**
